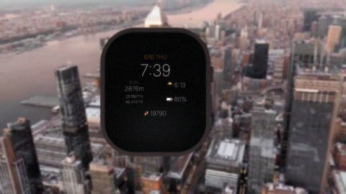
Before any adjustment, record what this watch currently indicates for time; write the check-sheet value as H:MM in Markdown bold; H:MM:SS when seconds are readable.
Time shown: **7:39**
